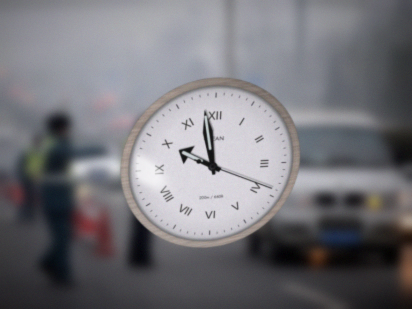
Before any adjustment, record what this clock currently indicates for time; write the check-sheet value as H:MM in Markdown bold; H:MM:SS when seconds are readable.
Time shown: **9:58:19**
